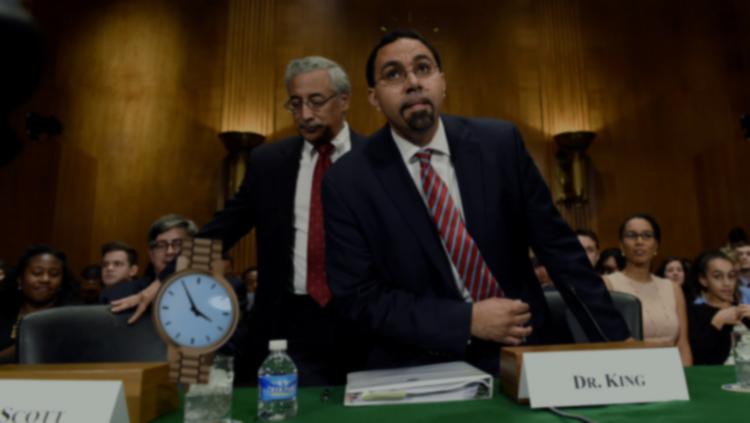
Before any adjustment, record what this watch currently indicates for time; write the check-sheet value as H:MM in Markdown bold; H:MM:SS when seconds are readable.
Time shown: **3:55**
